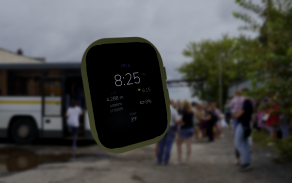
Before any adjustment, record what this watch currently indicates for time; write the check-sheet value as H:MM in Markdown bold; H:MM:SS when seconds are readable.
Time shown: **8:25**
